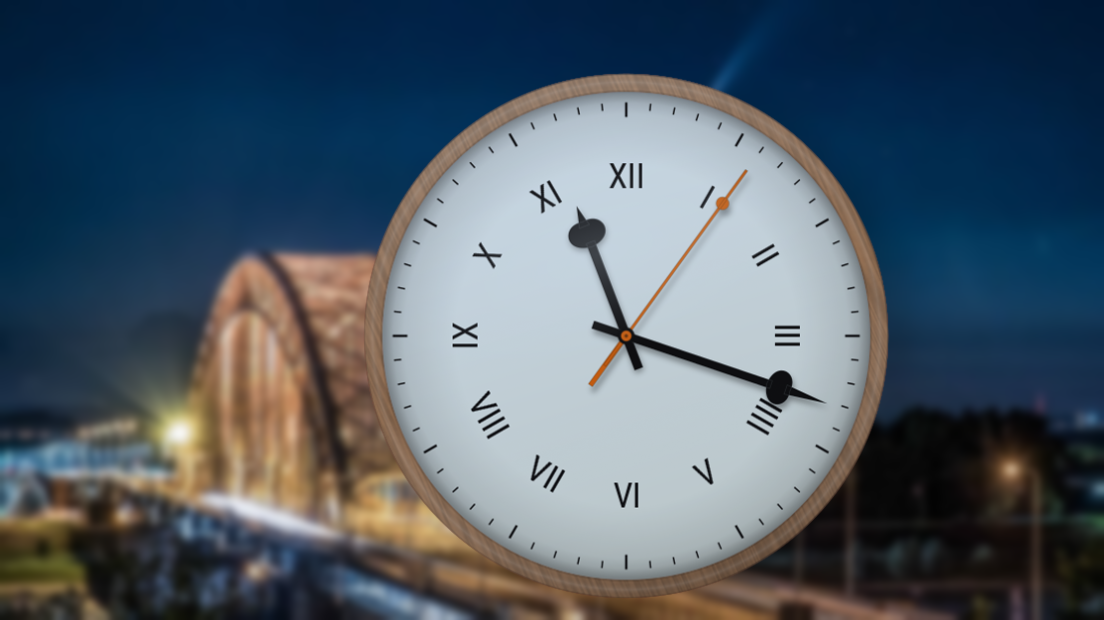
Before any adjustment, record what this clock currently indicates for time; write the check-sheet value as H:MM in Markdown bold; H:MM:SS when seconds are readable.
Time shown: **11:18:06**
